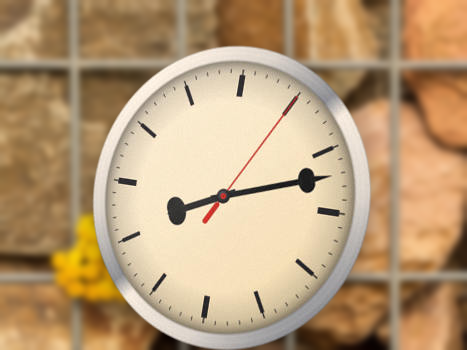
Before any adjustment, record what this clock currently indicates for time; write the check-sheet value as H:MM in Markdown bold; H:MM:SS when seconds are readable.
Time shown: **8:12:05**
